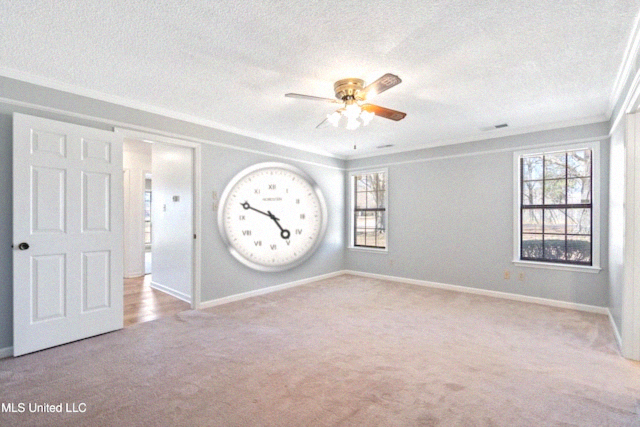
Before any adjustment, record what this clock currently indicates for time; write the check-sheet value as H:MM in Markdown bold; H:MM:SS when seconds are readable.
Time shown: **4:49**
